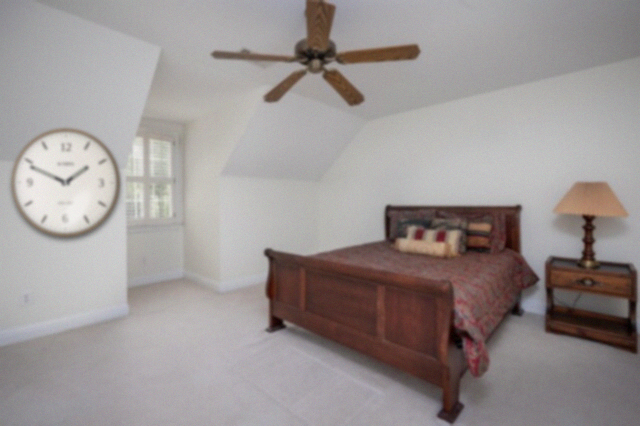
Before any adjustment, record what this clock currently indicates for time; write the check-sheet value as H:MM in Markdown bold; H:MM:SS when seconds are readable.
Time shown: **1:49**
